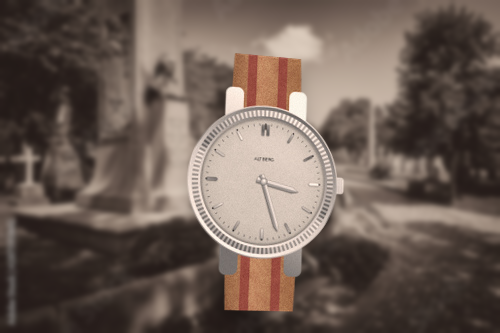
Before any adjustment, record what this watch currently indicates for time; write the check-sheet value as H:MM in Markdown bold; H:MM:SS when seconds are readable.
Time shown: **3:27**
